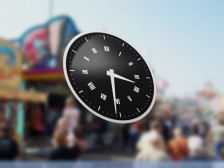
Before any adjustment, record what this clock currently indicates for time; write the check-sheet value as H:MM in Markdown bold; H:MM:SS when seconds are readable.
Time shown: **3:31**
